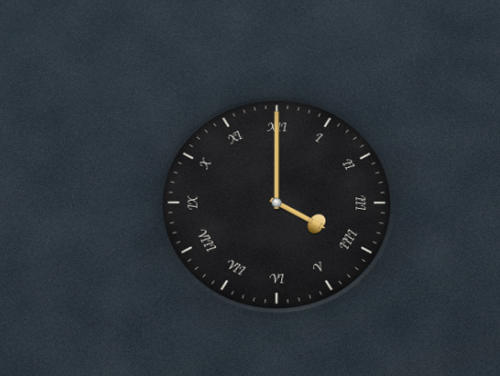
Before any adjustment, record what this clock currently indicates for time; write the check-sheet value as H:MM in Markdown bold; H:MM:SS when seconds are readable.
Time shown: **4:00**
